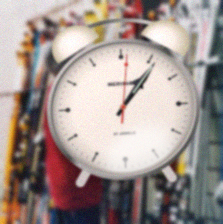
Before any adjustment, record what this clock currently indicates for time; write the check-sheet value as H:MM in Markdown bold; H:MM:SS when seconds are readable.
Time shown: **1:06:01**
